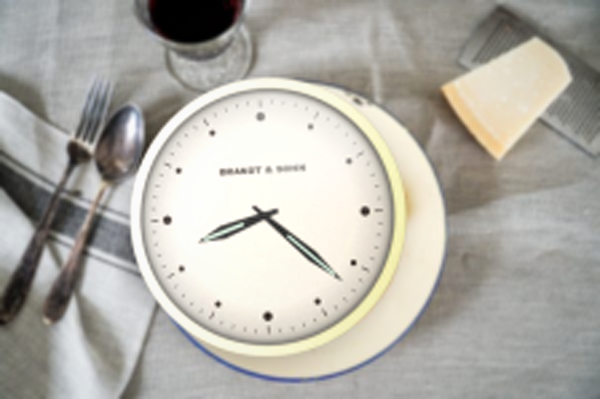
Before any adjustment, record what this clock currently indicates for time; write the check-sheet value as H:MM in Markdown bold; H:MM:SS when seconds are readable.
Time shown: **8:22**
